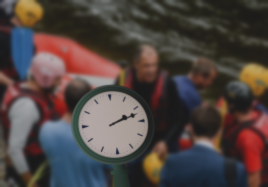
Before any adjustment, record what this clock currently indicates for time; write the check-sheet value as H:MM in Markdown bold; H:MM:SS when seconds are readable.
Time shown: **2:12**
